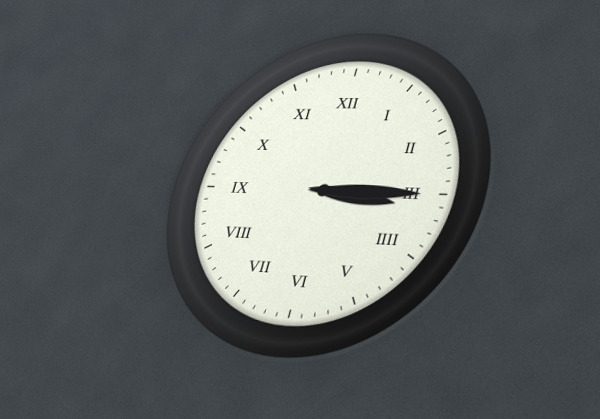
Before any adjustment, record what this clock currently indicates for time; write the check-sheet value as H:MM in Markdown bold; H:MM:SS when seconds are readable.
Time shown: **3:15**
